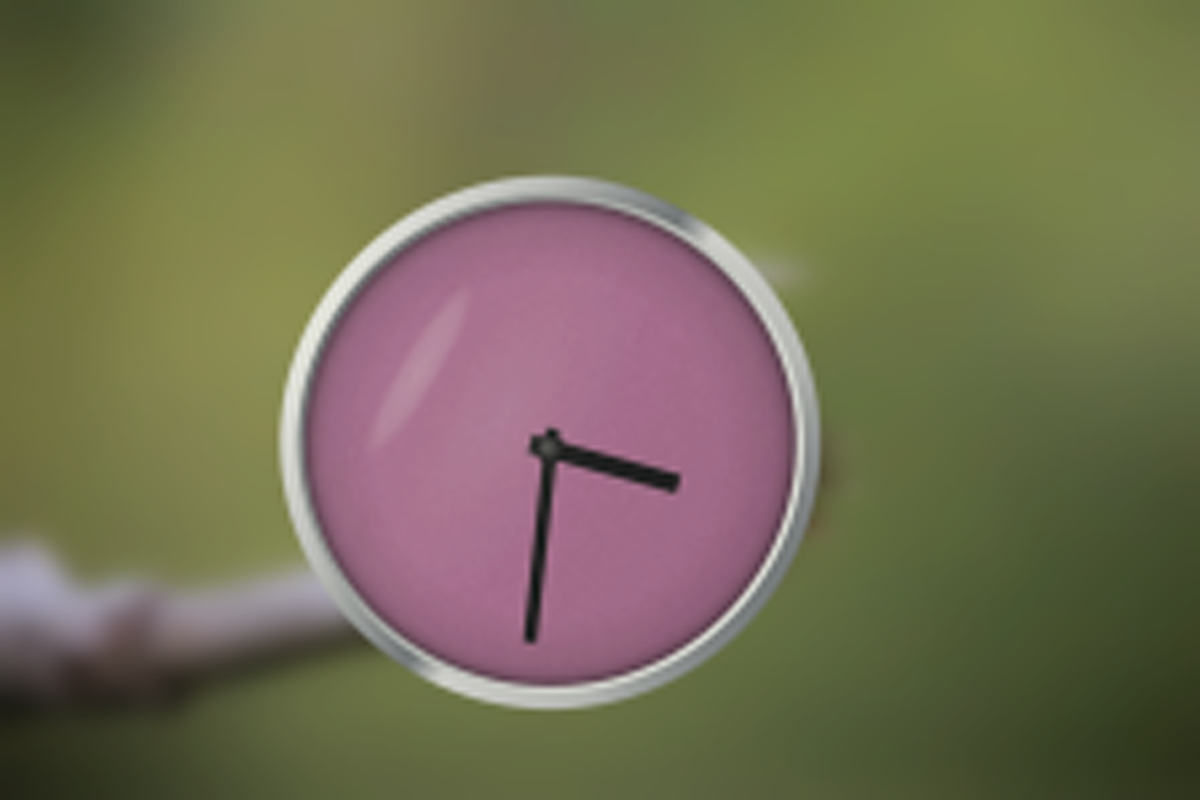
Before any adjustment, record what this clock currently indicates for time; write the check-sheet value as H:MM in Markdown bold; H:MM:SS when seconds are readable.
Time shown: **3:31**
